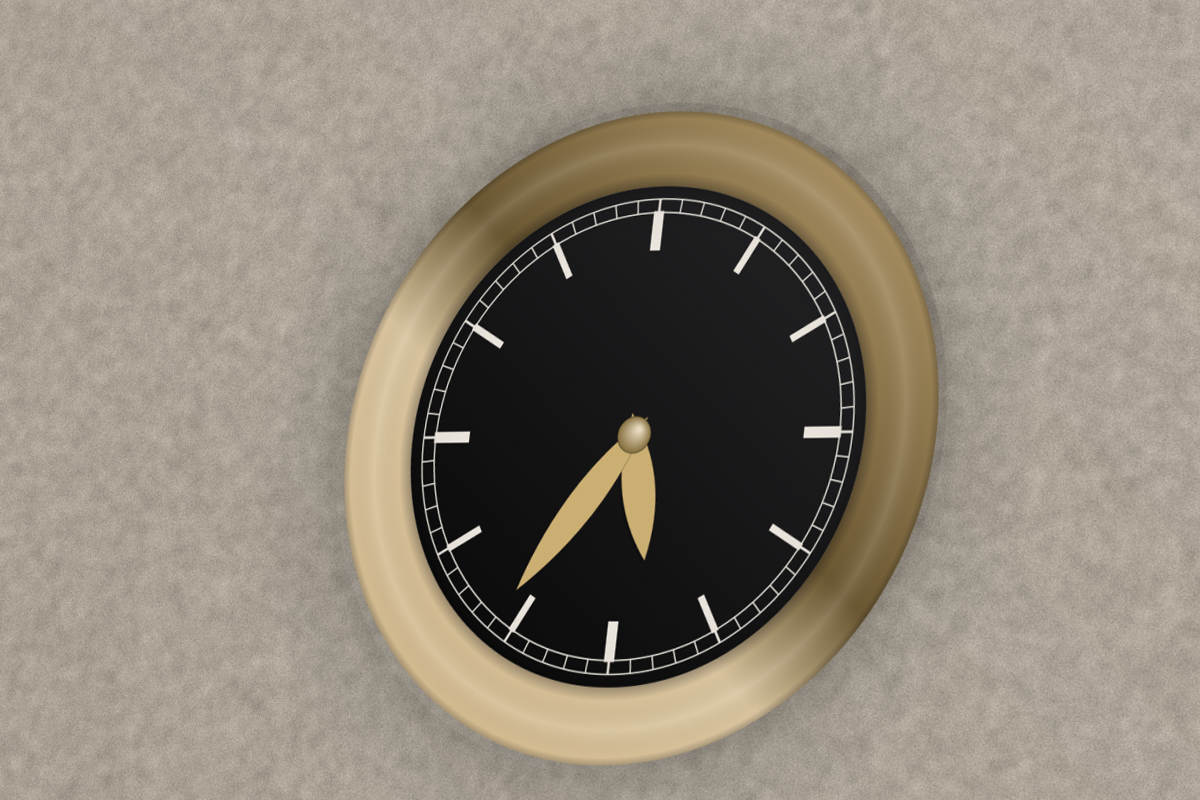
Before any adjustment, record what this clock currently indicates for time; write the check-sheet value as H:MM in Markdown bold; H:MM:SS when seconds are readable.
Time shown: **5:36**
